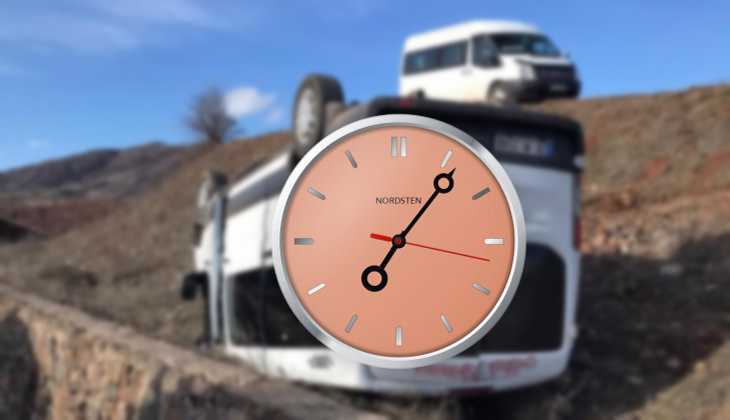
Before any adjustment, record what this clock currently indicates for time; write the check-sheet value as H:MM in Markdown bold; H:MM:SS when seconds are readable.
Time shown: **7:06:17**
